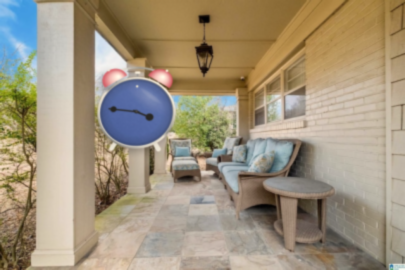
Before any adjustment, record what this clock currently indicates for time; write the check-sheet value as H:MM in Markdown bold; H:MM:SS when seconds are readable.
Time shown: **3:46**
